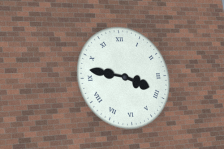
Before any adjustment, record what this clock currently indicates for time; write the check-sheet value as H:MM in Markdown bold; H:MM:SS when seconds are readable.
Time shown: **3:47**
